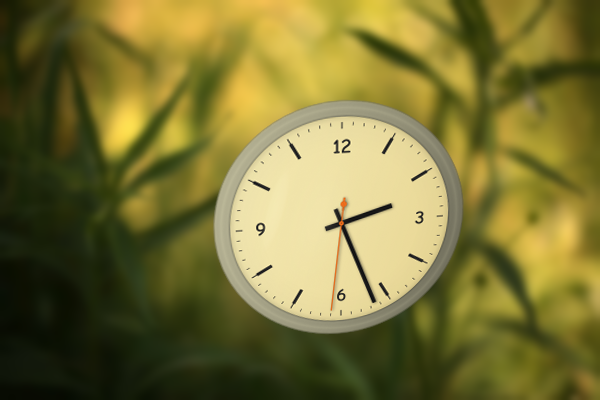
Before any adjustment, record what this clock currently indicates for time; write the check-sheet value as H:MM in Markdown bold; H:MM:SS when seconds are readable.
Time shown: **2:26:31**
